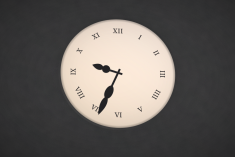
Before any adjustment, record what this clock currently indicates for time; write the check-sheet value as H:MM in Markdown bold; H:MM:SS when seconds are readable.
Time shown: **9:34**
